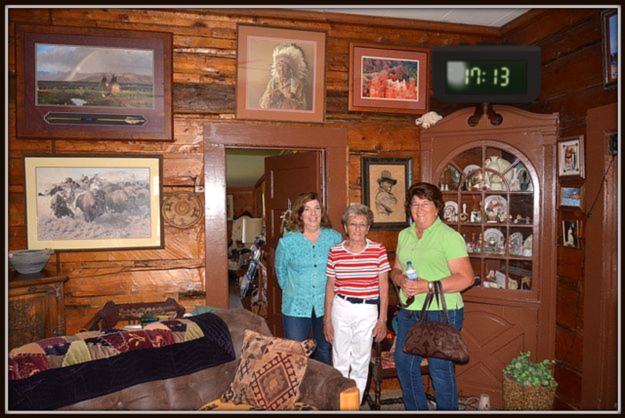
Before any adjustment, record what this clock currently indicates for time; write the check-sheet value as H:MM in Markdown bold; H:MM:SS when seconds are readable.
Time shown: **17:13**
